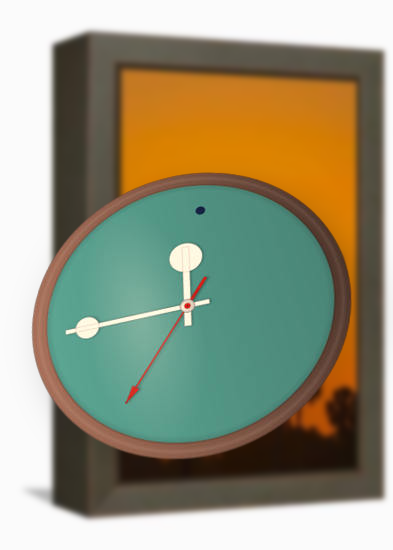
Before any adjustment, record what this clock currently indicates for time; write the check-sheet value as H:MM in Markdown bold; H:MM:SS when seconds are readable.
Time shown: **11:42:34**
